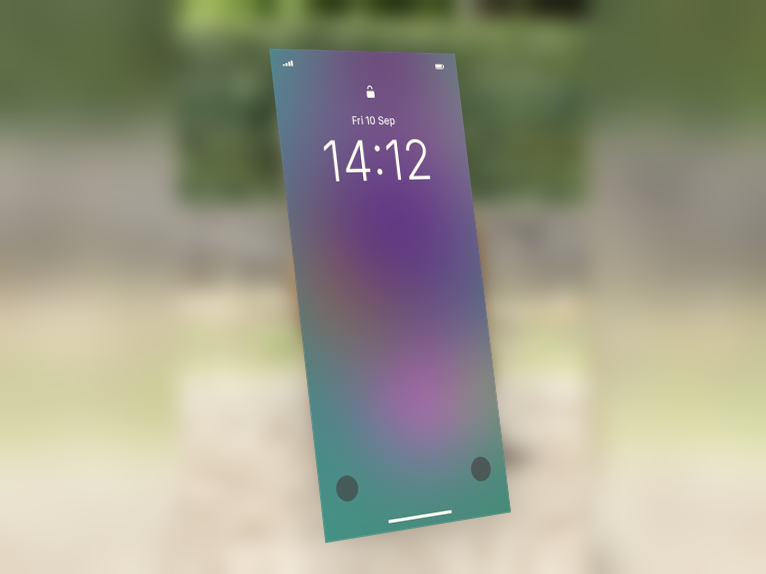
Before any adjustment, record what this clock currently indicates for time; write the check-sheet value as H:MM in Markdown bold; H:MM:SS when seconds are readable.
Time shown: **14:12**
